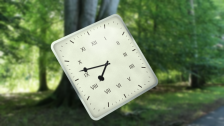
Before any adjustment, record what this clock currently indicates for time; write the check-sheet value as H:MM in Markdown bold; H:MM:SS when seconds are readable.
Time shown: **7:47**
